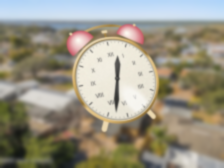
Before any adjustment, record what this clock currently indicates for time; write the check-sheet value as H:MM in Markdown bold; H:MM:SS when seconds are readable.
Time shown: **12:33**
